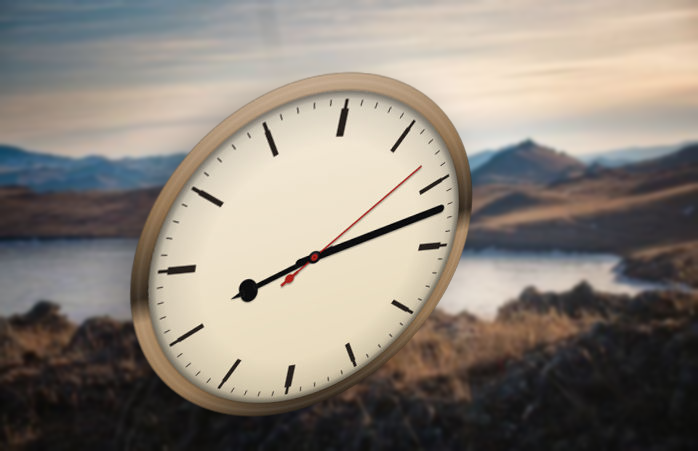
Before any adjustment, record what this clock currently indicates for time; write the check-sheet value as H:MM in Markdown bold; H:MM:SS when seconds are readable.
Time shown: **8:12:08**
